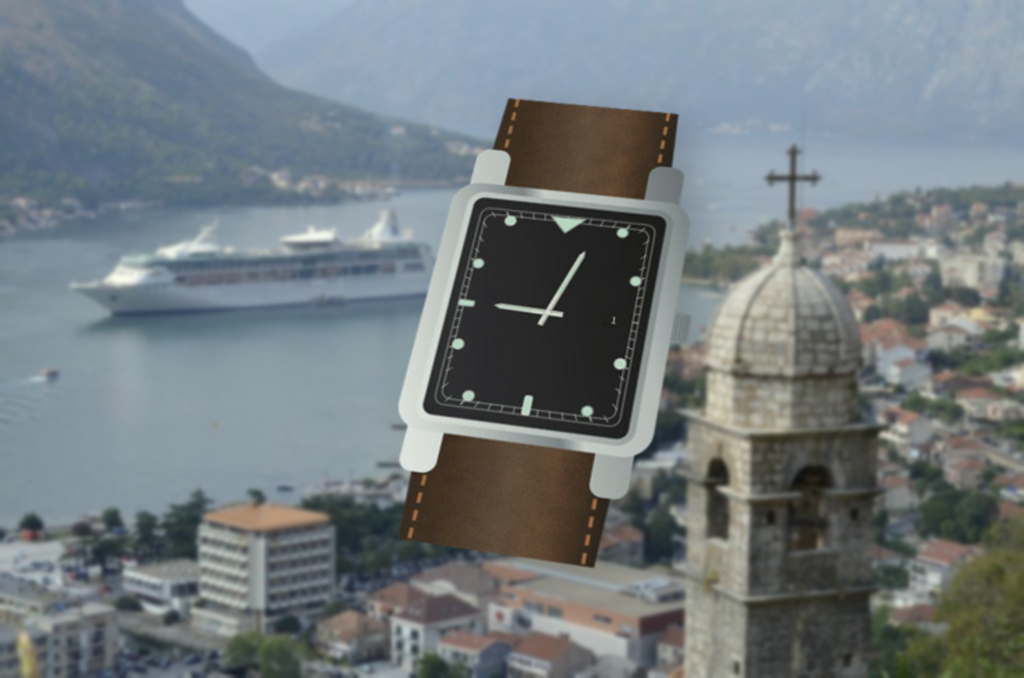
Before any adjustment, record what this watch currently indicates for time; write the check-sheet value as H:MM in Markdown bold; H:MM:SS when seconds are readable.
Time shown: **9:03**
